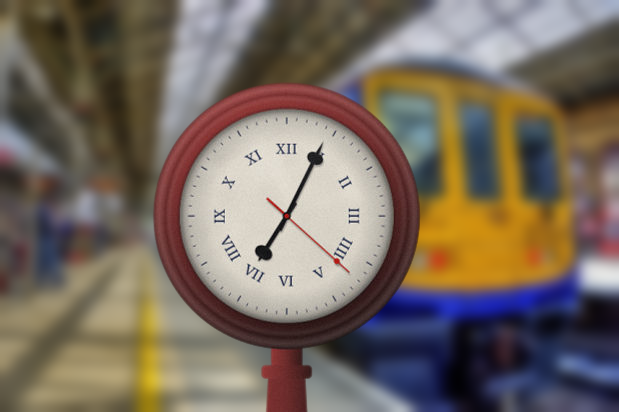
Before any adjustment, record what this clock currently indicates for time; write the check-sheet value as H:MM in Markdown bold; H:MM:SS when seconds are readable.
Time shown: **7:04:22**
